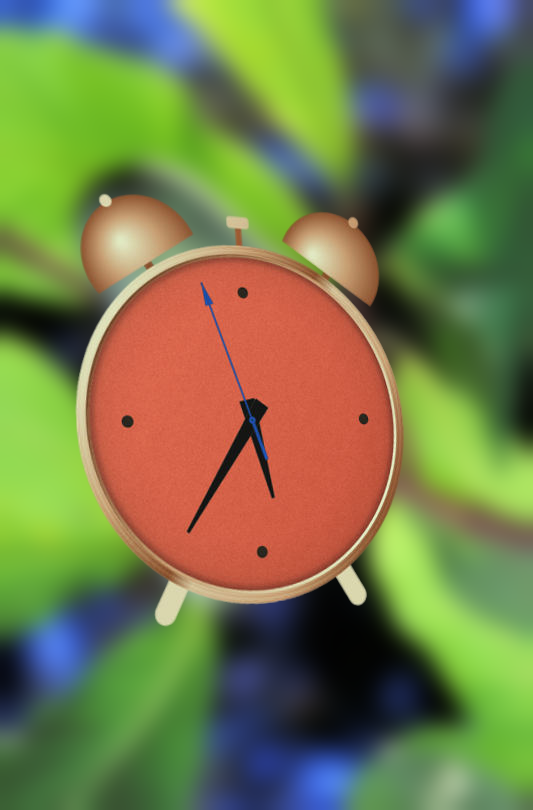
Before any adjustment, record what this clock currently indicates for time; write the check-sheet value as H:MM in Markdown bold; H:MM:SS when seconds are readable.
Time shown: **5:35:57**
